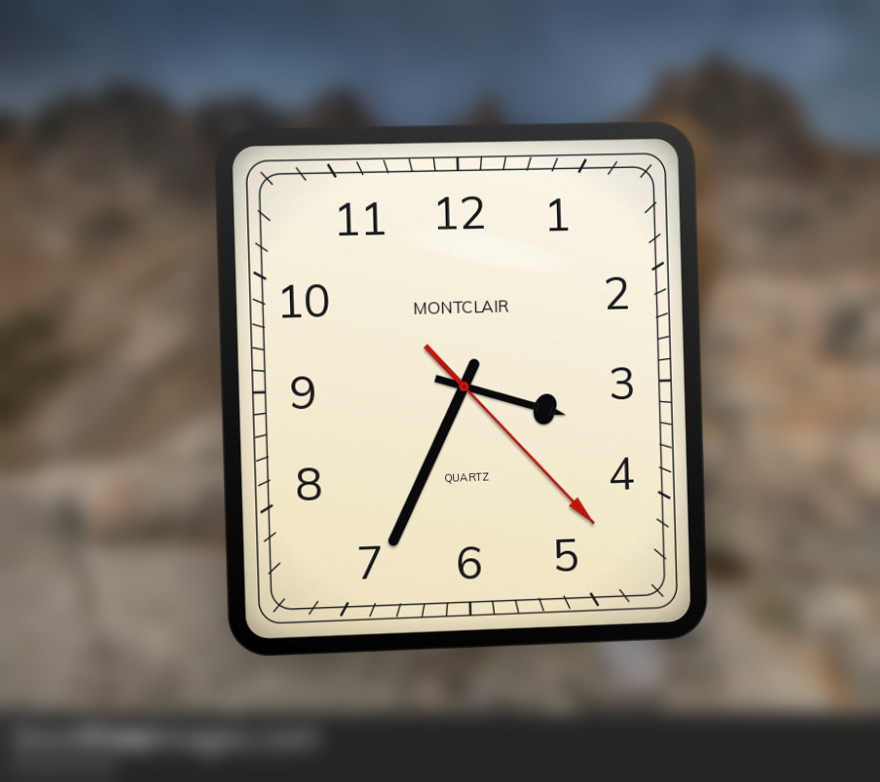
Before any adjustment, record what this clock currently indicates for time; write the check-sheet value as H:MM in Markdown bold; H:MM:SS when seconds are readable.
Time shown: **3:34:23**
